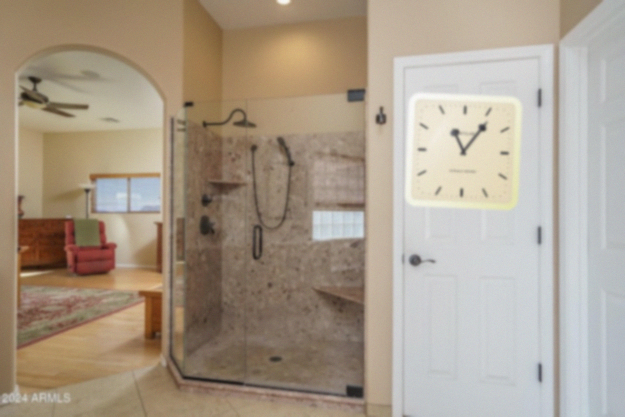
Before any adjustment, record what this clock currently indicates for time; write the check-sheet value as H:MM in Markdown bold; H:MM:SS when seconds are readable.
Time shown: **11:06**
